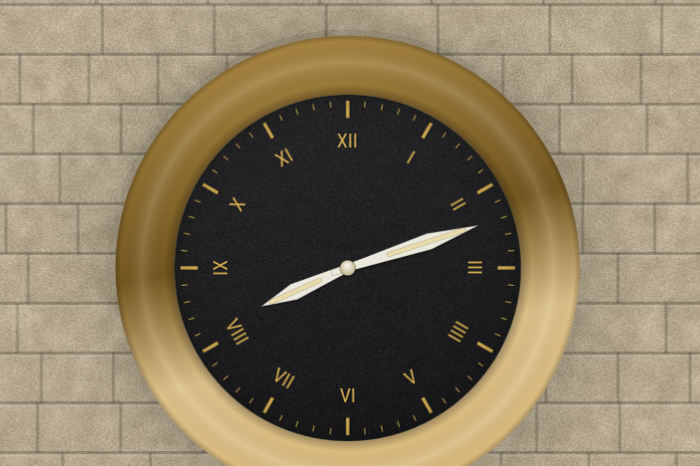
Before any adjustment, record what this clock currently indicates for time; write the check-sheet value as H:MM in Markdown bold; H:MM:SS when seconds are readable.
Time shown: **8:12**
